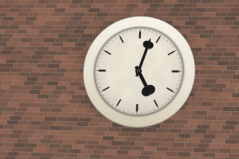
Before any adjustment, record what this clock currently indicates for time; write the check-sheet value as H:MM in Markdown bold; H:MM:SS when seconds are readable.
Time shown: **5:03**
